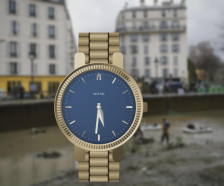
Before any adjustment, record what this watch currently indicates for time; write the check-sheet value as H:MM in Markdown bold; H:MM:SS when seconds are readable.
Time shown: **5:31**
